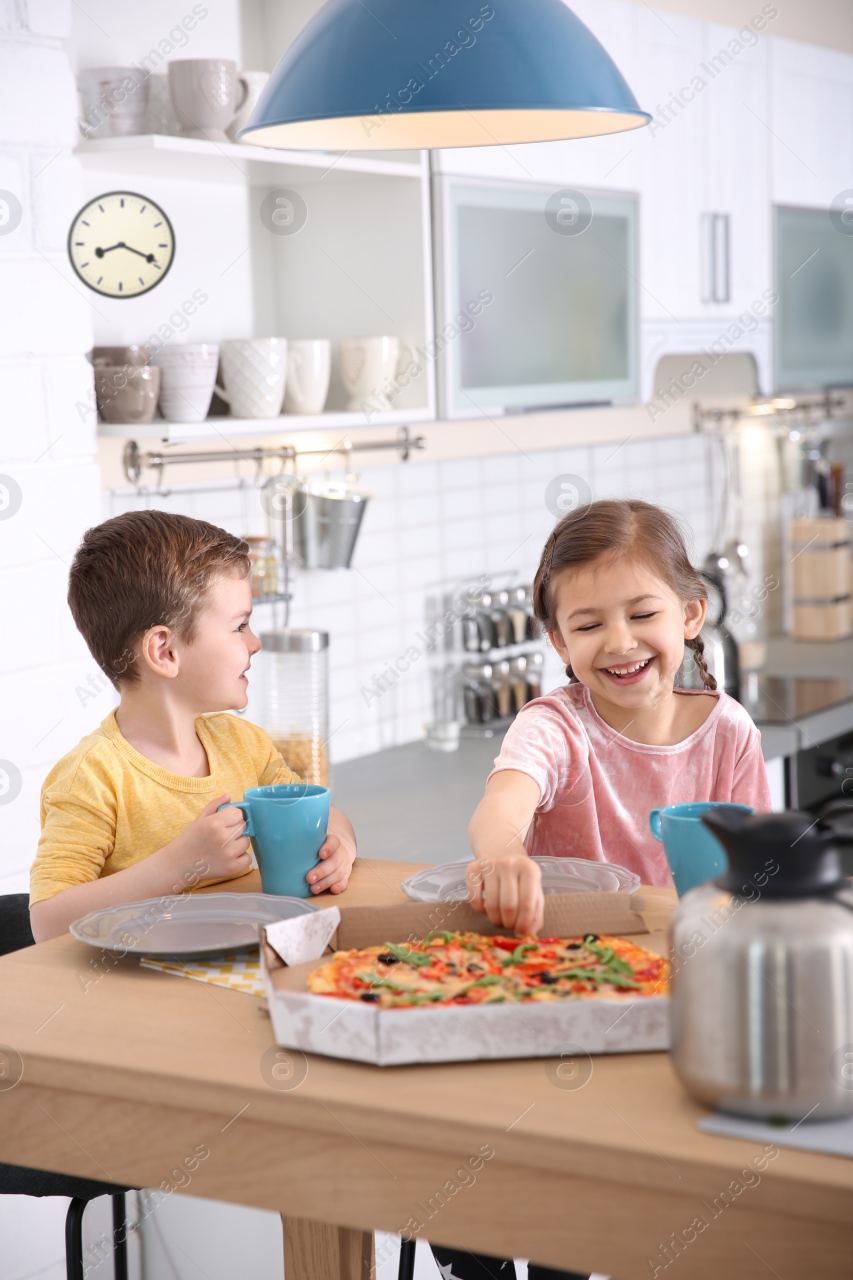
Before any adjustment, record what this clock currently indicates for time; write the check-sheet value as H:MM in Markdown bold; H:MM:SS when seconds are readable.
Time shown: **8:19**
